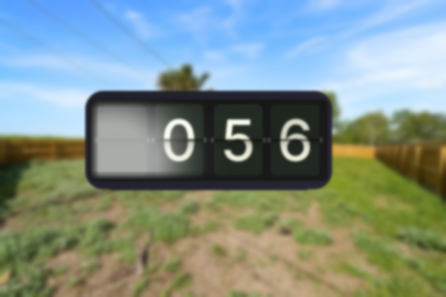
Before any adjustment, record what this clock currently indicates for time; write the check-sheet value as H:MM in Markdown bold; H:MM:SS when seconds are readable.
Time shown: **0:56**
